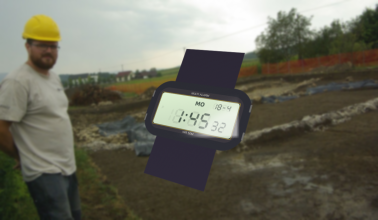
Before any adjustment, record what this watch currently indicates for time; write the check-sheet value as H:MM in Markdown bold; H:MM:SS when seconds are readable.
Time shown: **1:45:32**
